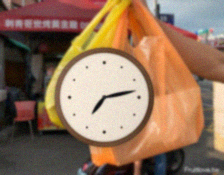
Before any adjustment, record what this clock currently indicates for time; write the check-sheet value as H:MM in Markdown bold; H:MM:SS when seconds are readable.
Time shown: **7:13**
